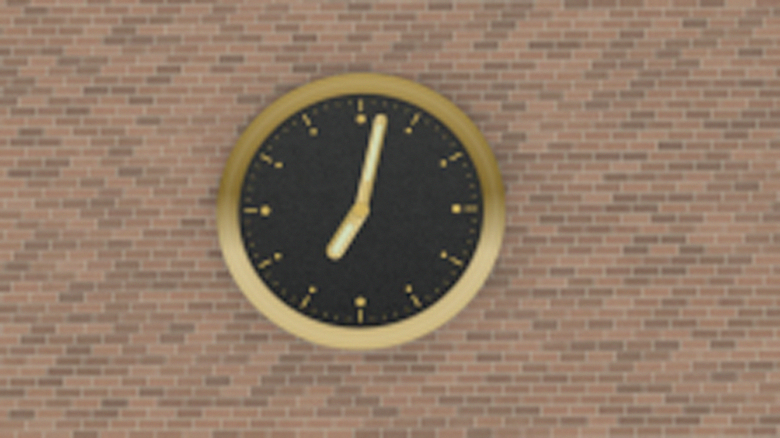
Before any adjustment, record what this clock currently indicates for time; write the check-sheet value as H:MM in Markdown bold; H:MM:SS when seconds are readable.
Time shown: **7:02**
